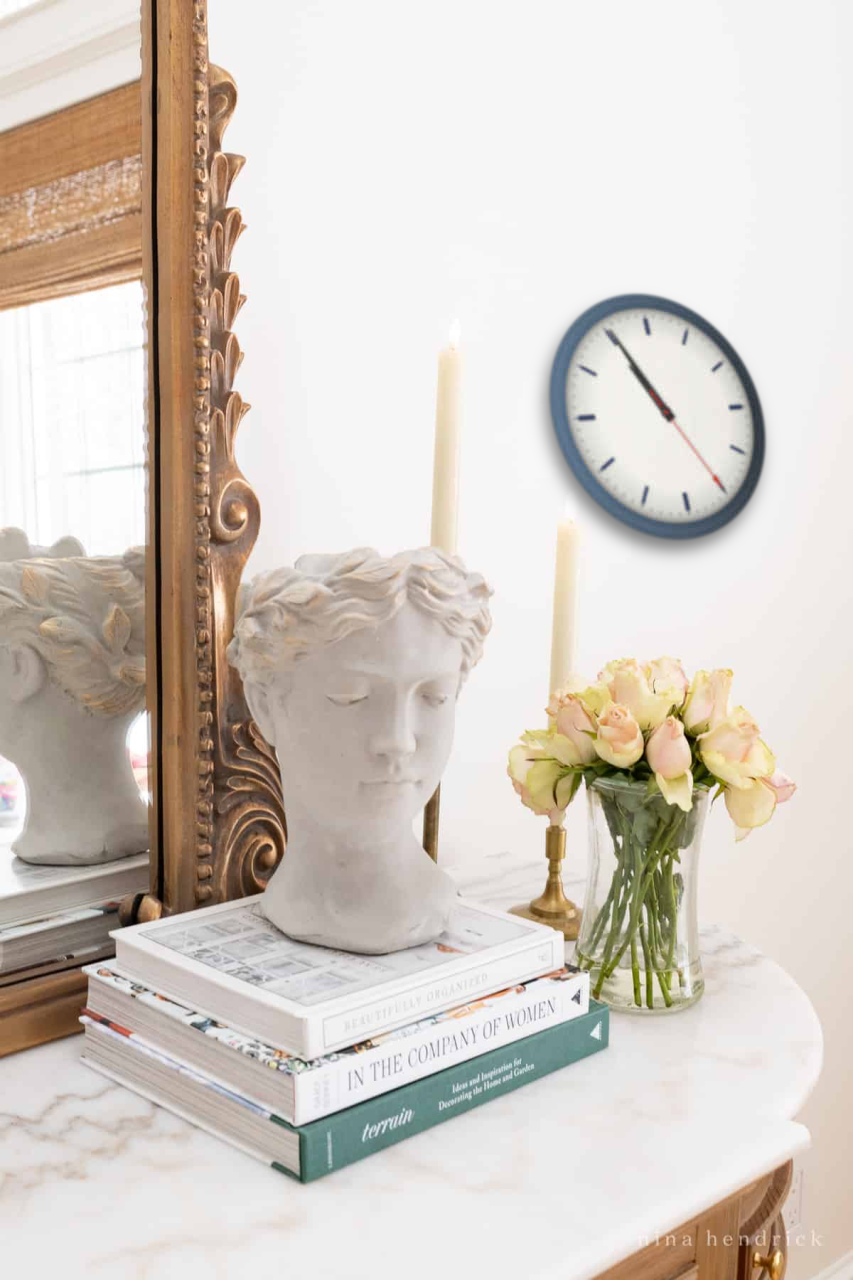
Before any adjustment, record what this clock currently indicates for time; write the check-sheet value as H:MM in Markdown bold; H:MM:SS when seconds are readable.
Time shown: **10:55:25**
